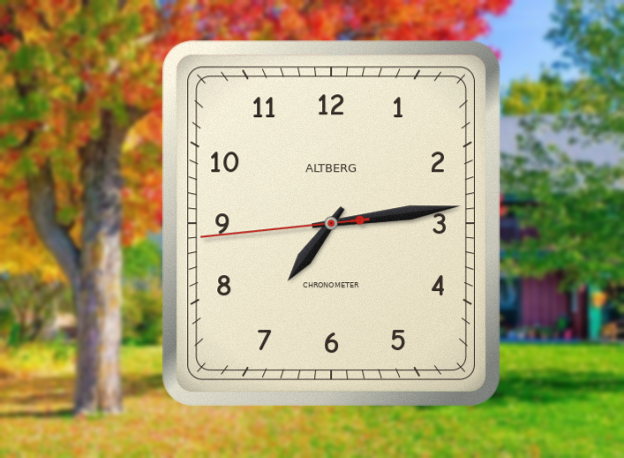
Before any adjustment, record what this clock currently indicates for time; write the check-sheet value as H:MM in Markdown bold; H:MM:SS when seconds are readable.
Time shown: **7:13:44**
